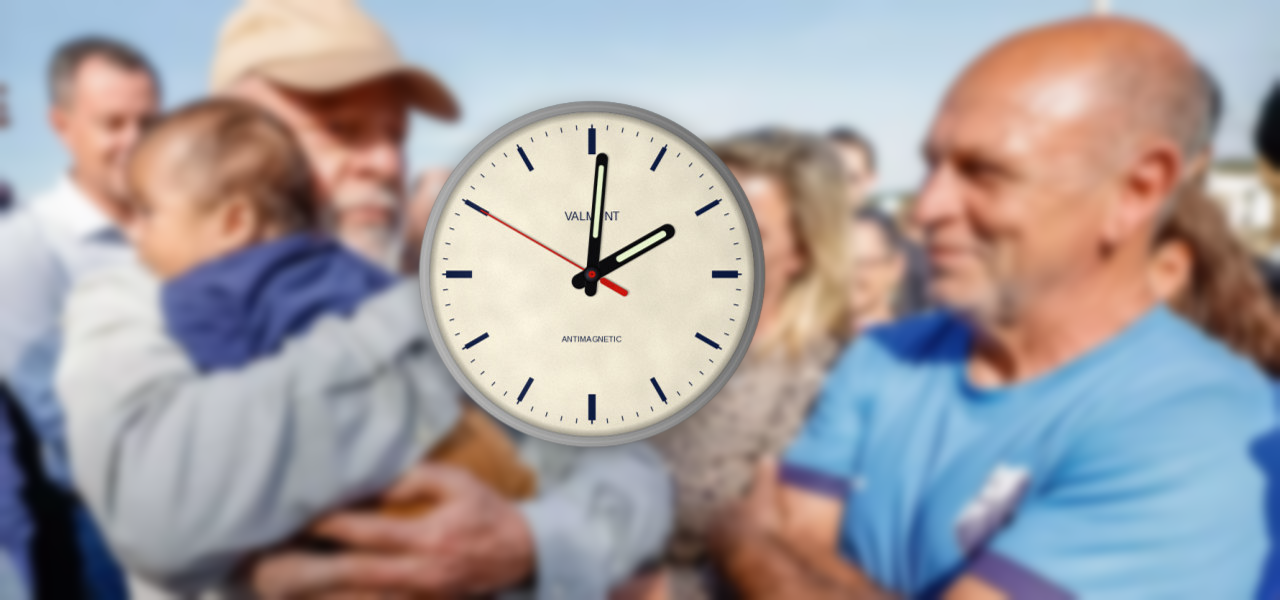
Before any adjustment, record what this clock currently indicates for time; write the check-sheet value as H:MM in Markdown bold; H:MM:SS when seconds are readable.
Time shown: **2:00:50**
